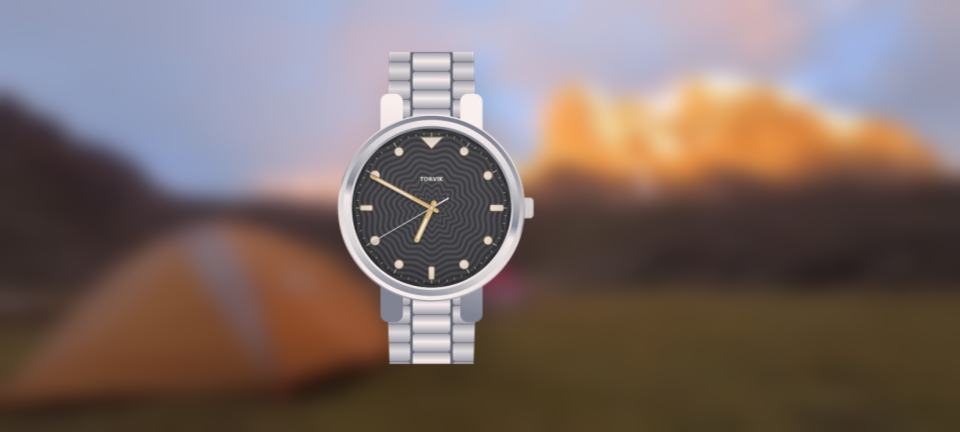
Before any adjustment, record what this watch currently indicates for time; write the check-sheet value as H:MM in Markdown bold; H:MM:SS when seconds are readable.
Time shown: **6:49:40**
